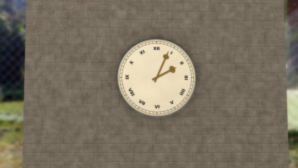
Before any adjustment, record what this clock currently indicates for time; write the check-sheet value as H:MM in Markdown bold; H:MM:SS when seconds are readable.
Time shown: **2:04**
